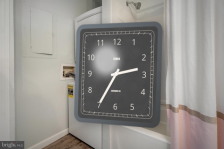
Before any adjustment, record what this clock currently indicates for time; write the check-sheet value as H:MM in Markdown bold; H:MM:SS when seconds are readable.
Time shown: **2:35**
